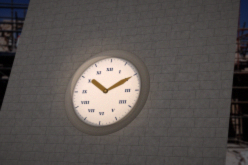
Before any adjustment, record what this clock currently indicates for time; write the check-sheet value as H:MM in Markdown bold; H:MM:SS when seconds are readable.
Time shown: **10:10**
